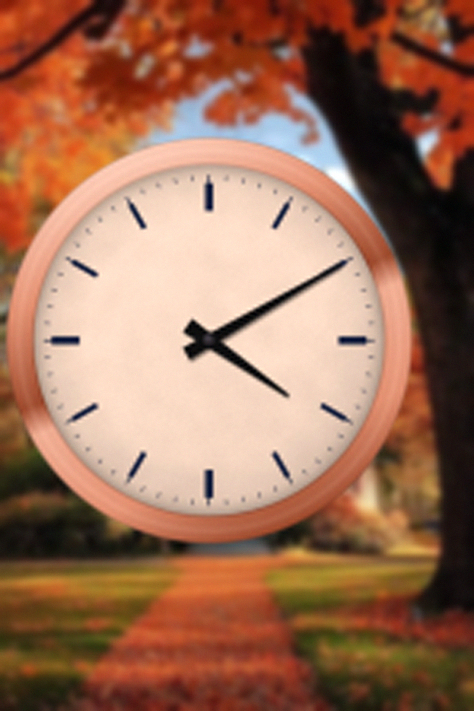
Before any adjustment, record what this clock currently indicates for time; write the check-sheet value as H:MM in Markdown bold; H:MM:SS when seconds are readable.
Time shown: **4:10**
